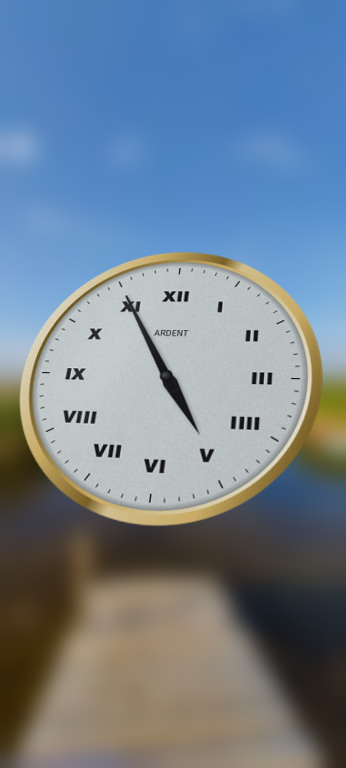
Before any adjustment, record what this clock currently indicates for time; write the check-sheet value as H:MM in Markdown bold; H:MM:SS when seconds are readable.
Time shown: **4:55**
